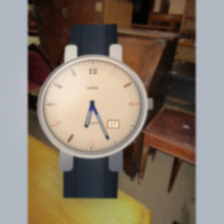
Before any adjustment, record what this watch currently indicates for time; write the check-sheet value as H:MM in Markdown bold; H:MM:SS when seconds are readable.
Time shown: **6:26**
